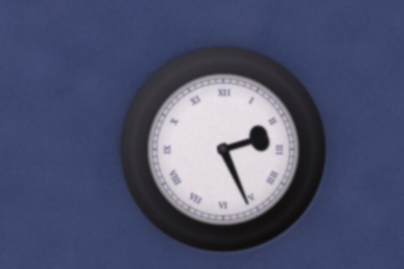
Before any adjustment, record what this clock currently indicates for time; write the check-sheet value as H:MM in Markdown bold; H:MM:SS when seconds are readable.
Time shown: **2:26**
